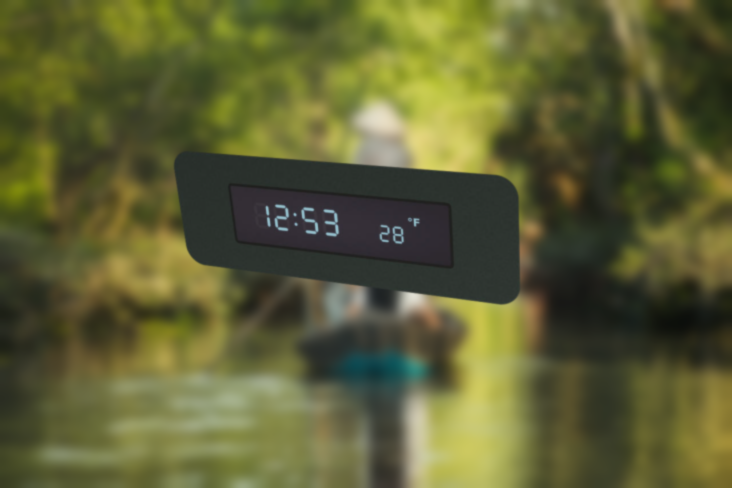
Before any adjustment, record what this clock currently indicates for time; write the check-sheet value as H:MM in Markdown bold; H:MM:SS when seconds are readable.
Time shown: **12:53**
